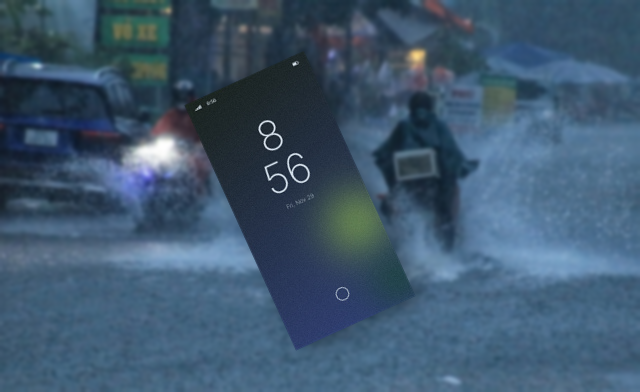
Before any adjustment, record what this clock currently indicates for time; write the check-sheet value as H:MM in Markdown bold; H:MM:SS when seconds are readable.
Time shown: **8:56**
